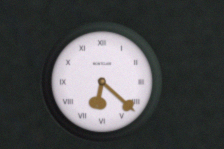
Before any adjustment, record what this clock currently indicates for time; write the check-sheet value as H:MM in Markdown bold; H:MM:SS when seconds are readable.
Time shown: **6:22**
